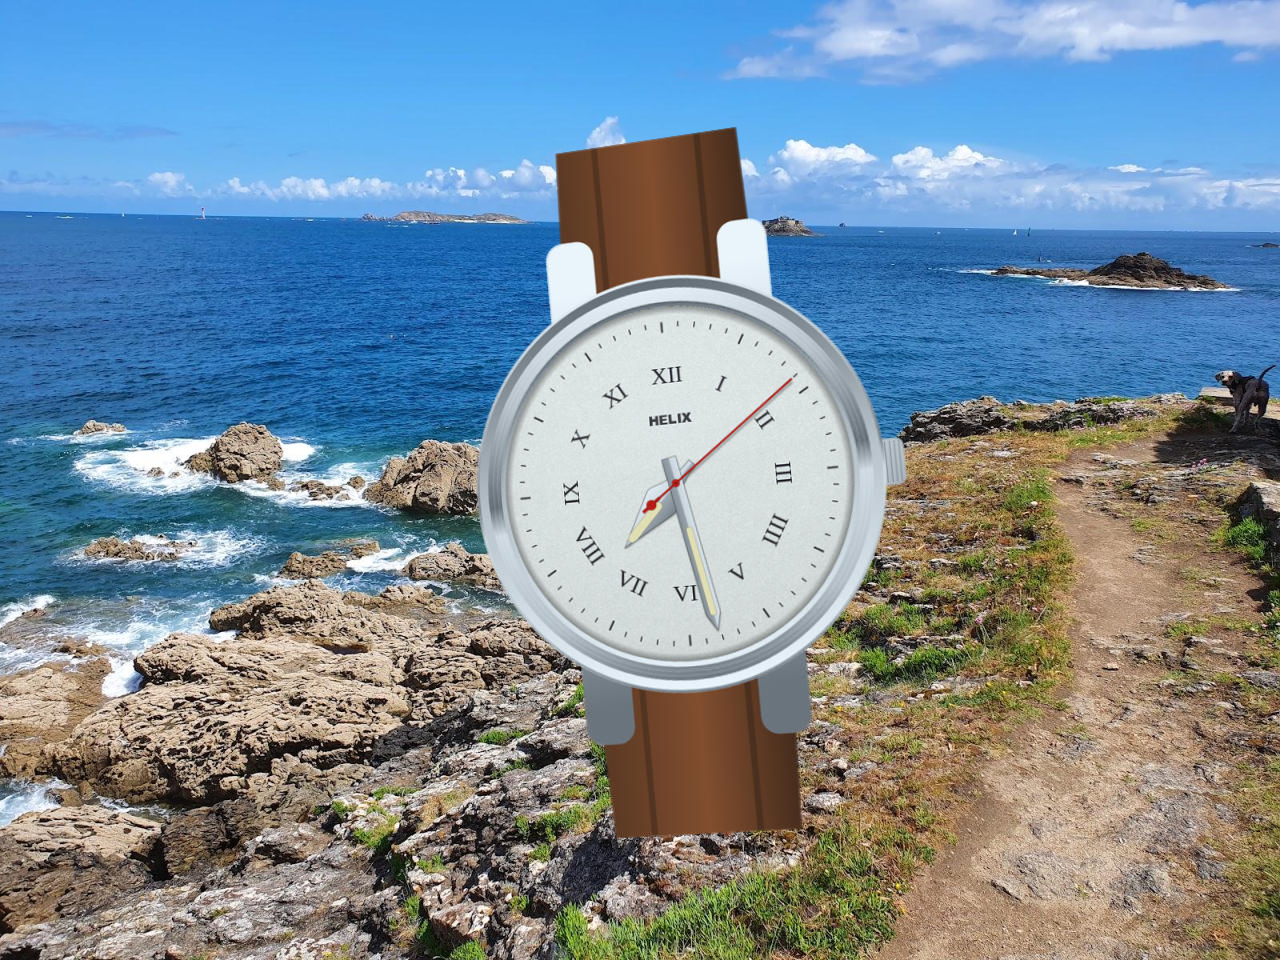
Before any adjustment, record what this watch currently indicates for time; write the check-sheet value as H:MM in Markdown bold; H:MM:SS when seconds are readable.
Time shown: **7:28:09**
